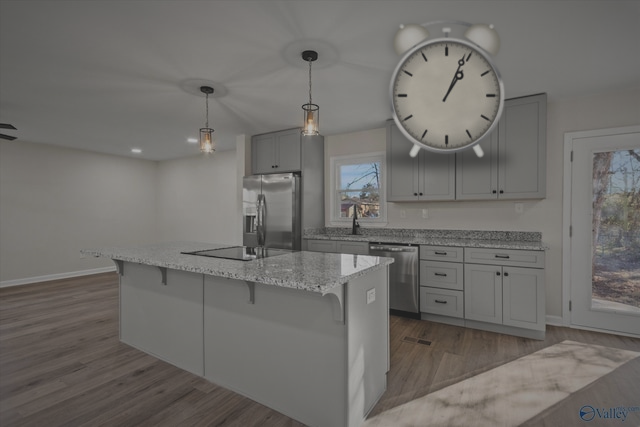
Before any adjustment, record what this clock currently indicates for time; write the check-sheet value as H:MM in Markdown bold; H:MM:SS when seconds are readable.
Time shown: **1:04**
